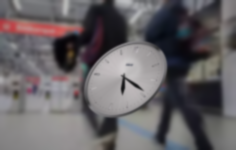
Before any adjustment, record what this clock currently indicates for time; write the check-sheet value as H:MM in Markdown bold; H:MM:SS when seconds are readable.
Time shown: **5:19**
